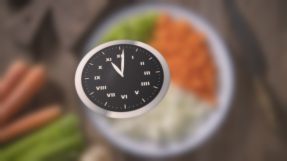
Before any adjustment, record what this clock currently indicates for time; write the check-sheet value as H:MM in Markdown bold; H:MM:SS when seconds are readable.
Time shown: **11:01**
